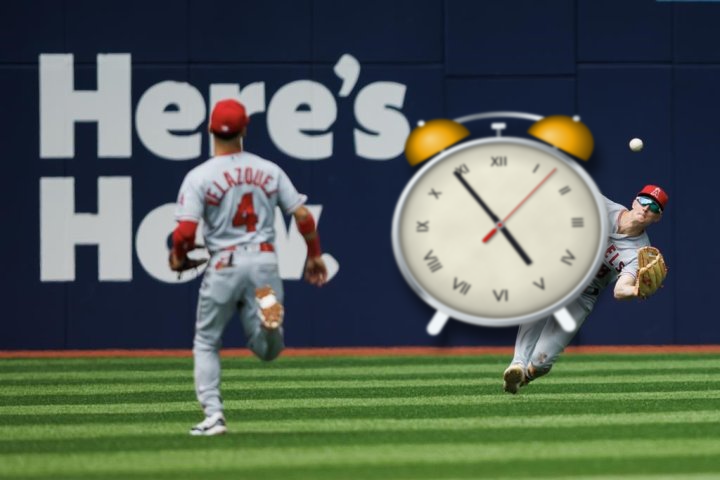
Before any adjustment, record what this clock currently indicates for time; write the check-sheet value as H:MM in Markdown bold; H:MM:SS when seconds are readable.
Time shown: **4:54:07**
